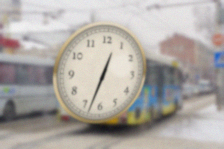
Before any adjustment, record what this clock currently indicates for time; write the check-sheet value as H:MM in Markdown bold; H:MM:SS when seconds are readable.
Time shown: **12:33**
